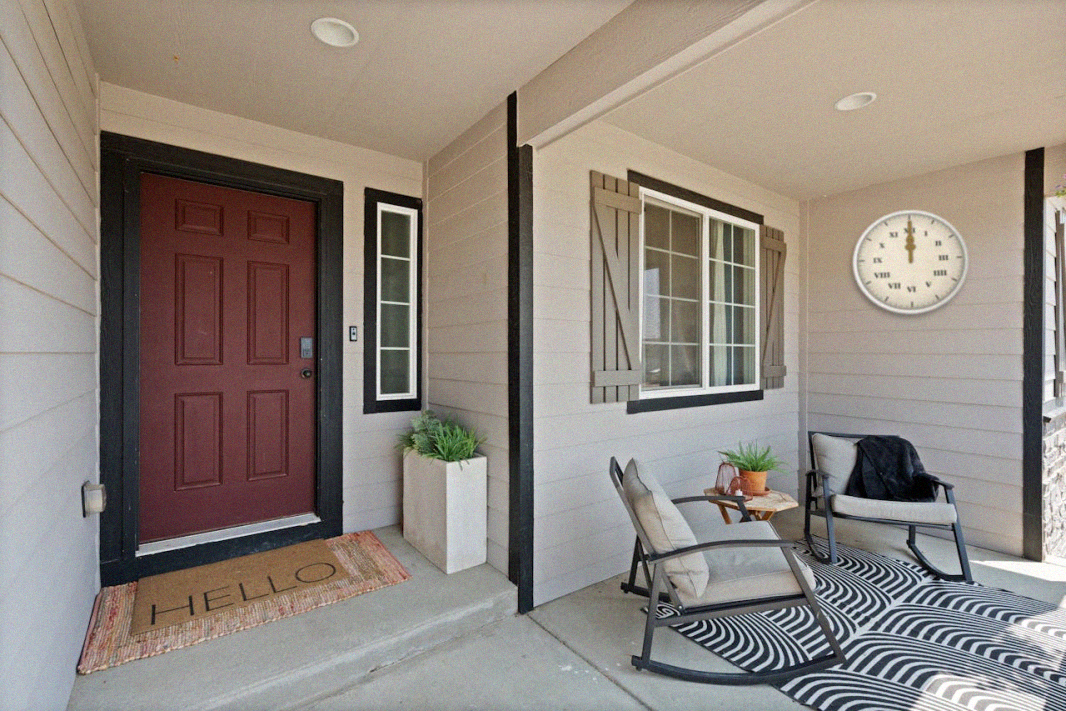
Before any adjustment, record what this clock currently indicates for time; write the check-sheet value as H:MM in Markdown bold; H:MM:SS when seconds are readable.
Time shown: **12:00**
